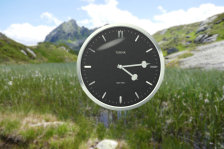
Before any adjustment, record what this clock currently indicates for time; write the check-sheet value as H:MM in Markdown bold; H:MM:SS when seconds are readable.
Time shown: **4:14**
